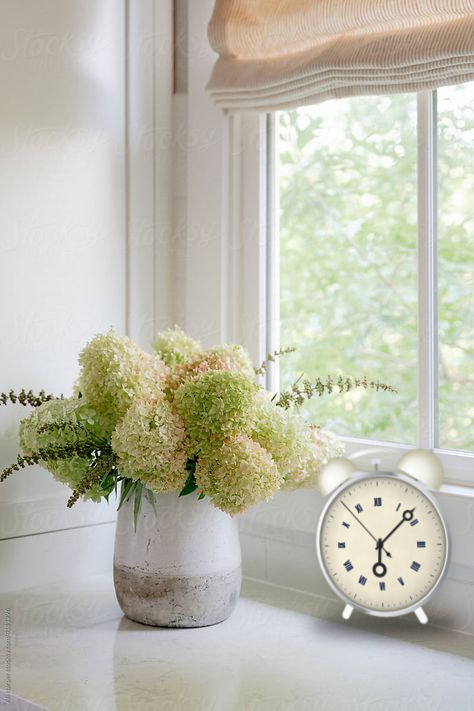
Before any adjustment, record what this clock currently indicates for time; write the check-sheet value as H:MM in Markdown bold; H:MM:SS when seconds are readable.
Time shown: **6:07:53**
